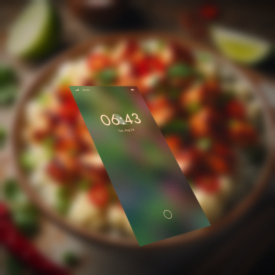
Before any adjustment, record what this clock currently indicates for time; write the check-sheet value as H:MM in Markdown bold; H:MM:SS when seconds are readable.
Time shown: **6:43**
